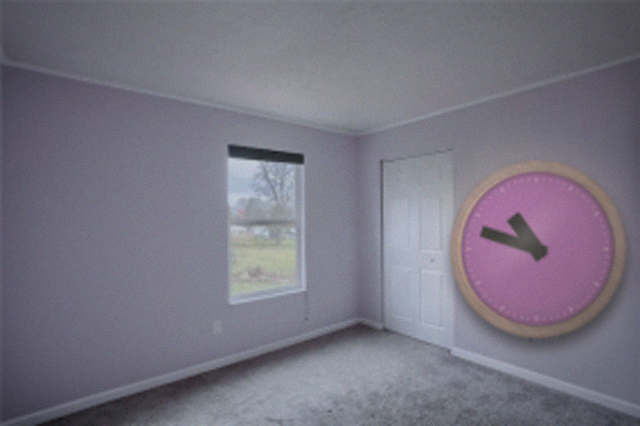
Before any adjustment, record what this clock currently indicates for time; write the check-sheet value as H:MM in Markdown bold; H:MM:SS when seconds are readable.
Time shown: **10:48**
